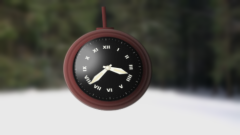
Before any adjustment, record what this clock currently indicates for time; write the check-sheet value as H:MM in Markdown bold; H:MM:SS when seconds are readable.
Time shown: **3:38**
